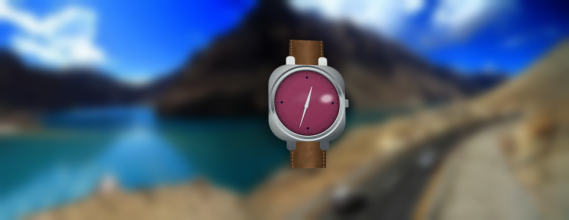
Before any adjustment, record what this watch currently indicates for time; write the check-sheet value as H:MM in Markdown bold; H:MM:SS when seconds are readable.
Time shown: **12:33**
